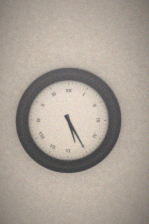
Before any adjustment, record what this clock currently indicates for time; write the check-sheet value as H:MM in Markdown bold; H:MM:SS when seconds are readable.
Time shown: **5:25**
